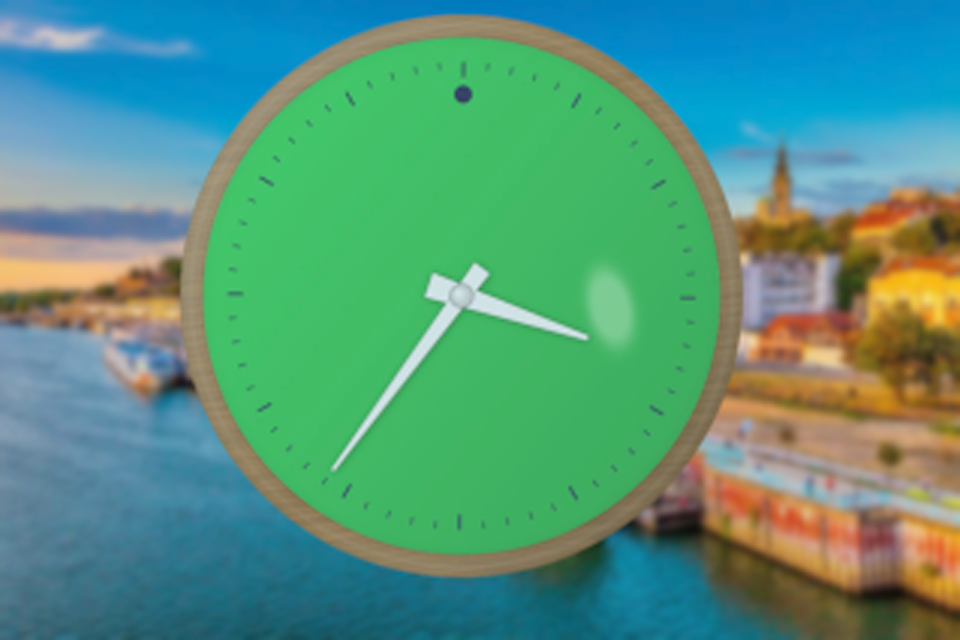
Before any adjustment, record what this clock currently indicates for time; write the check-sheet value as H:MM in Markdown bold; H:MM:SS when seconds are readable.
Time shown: **3:36**
